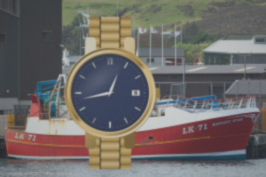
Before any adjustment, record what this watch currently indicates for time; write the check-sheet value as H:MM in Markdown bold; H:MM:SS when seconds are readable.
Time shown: **12:43**
